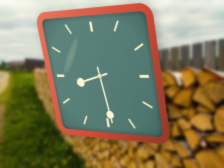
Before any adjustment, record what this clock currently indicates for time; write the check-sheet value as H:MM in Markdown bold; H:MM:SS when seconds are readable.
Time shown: **8:29**
